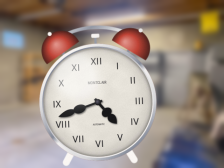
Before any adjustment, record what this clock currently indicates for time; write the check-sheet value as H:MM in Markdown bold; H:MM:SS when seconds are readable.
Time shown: **4:42**
